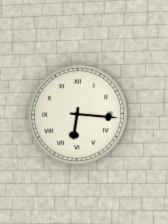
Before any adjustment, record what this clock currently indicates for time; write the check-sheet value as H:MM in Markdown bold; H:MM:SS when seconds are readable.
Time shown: **6:16**
